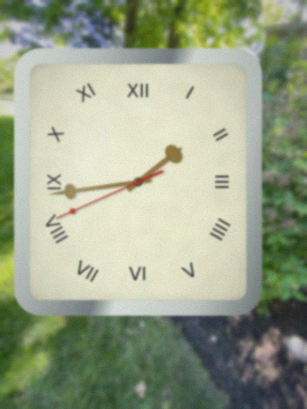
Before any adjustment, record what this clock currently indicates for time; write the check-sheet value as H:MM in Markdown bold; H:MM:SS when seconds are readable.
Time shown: **1:43:41**
